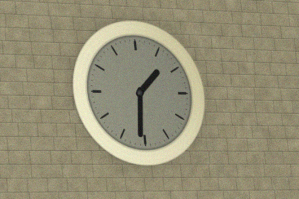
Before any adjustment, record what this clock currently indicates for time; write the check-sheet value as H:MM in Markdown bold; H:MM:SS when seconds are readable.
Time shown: **1:31**
